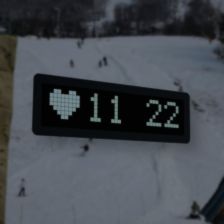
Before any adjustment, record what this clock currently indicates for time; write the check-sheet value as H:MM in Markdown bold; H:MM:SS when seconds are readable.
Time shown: **11:22**
